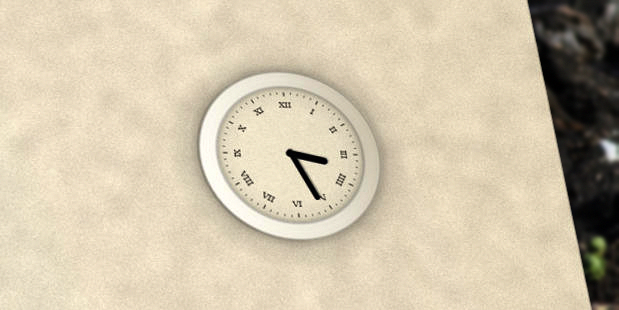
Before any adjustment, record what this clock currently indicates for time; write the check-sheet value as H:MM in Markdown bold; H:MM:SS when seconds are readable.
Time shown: **3:26**
